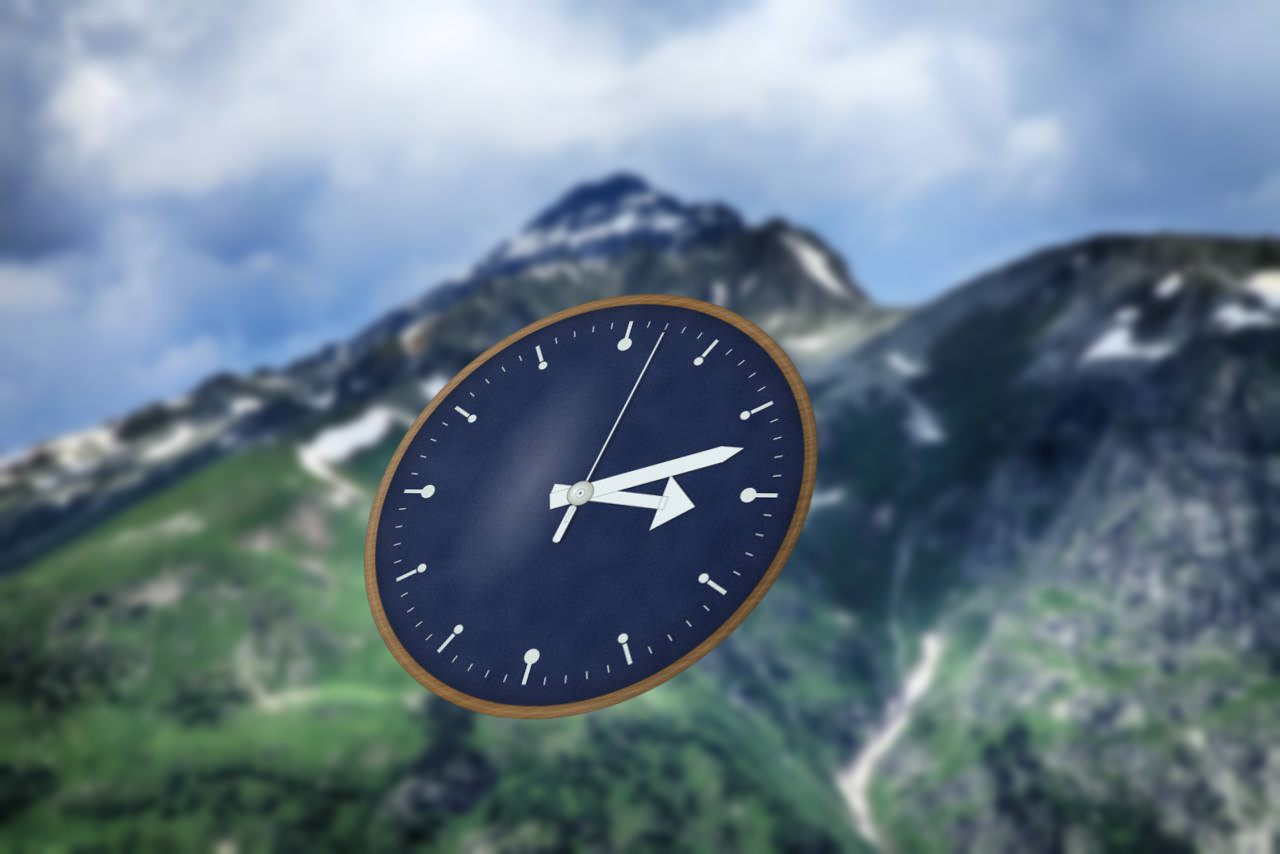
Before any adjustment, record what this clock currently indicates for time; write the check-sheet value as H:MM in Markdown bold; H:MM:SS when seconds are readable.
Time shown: **3:12:02**
